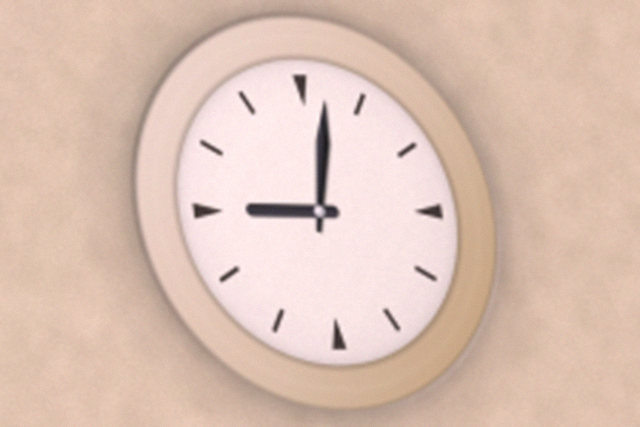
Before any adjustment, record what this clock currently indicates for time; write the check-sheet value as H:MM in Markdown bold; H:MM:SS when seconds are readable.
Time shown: **9:02**
